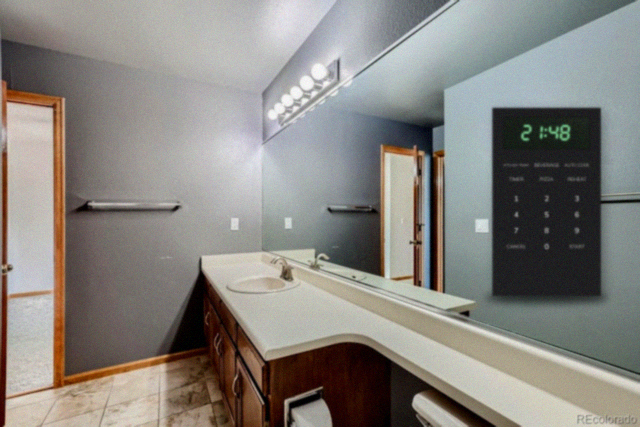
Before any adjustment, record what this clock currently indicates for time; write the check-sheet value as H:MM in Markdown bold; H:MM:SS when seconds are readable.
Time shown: **21:48**
